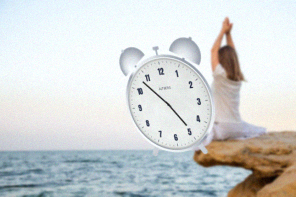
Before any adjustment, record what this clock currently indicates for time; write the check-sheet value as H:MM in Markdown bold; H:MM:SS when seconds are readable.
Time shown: **4:53**
